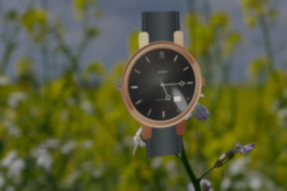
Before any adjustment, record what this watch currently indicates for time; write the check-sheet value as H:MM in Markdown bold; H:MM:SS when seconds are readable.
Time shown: **5:15**
